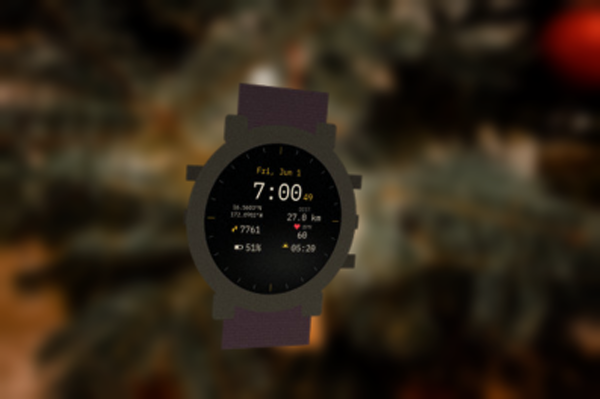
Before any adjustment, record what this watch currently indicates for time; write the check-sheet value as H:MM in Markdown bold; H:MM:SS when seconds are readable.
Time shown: **7:00**
